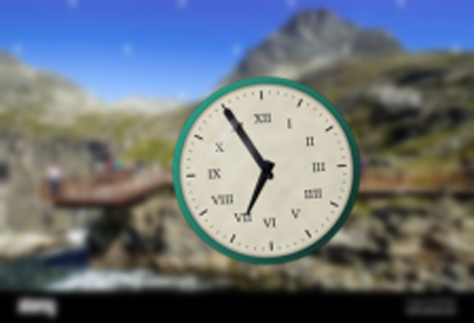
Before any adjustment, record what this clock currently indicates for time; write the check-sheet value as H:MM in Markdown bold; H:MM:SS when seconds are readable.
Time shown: **6:55**
